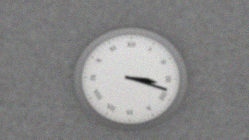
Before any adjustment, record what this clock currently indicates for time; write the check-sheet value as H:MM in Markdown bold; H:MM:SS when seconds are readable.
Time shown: **3:18**
